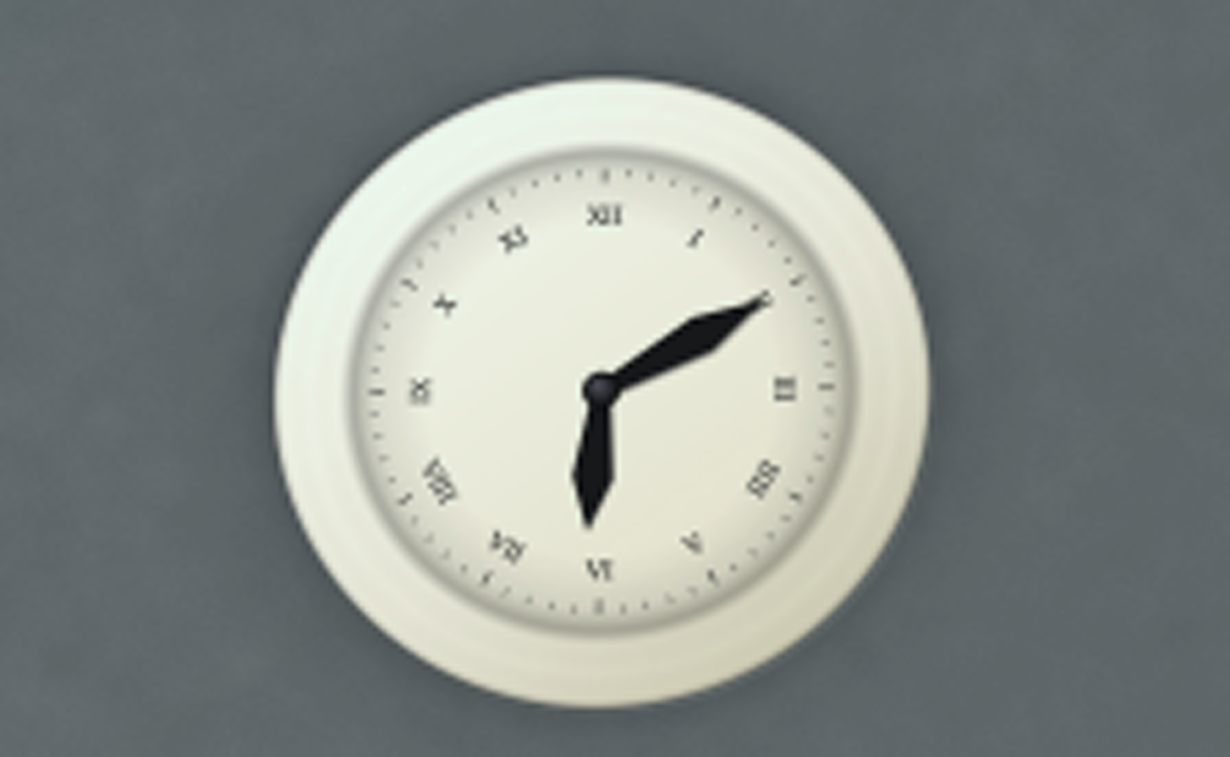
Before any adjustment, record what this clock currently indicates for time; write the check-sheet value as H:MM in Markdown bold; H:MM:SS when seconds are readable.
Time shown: **6:10**
